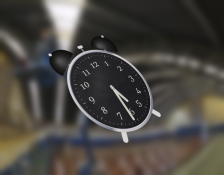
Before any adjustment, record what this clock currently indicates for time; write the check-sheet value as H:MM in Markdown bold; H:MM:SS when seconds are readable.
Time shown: **5:31**
